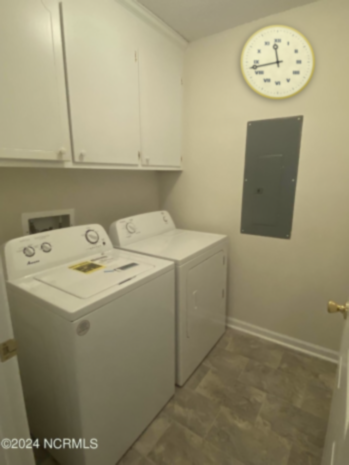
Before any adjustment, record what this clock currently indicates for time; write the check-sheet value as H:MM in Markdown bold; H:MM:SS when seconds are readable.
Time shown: **11:43**
